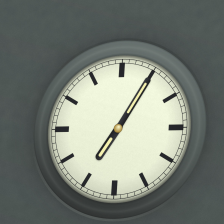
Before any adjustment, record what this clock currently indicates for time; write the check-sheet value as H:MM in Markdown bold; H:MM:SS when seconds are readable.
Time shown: **7:05**
